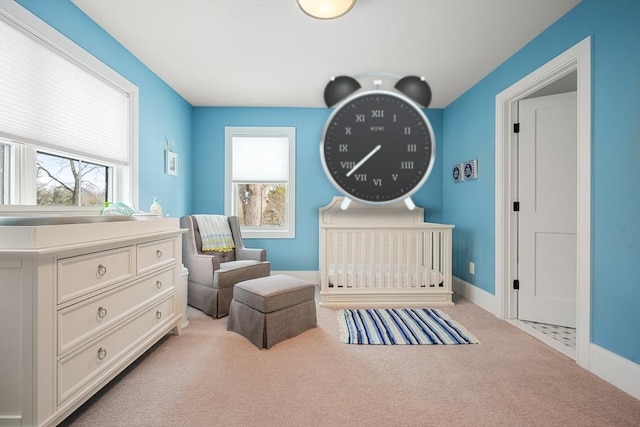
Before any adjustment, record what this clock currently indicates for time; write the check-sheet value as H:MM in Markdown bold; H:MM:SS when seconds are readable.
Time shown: **7:38**
